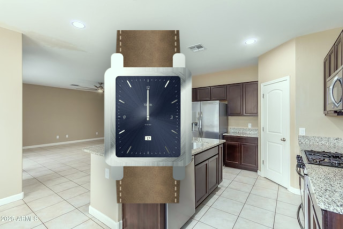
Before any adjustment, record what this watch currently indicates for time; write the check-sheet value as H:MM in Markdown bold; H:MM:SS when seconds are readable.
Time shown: **12:00**
